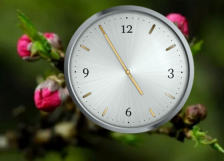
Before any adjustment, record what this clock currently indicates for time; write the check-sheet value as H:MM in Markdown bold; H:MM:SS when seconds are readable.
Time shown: **4:55**
